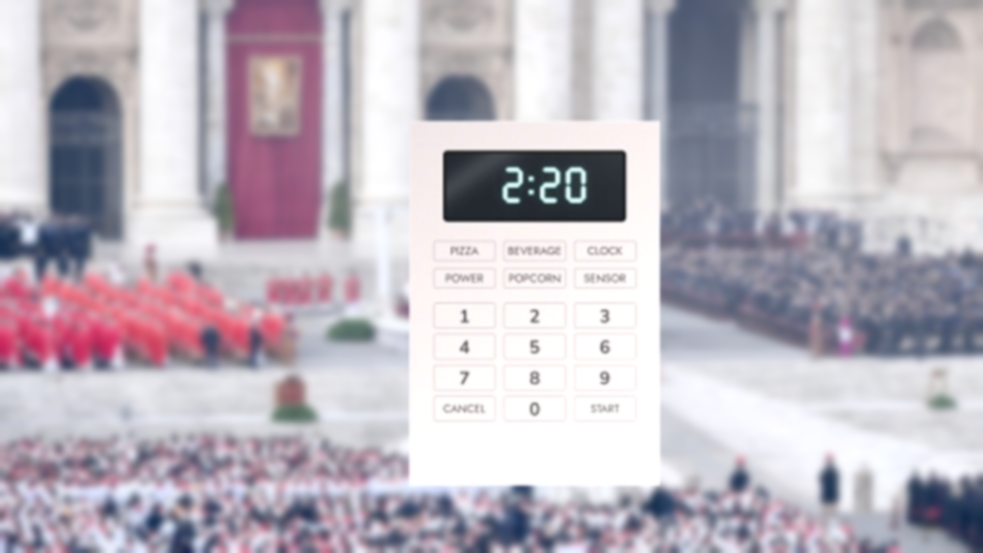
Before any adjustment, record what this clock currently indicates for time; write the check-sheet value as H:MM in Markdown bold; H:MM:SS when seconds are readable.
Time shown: **2:20**
